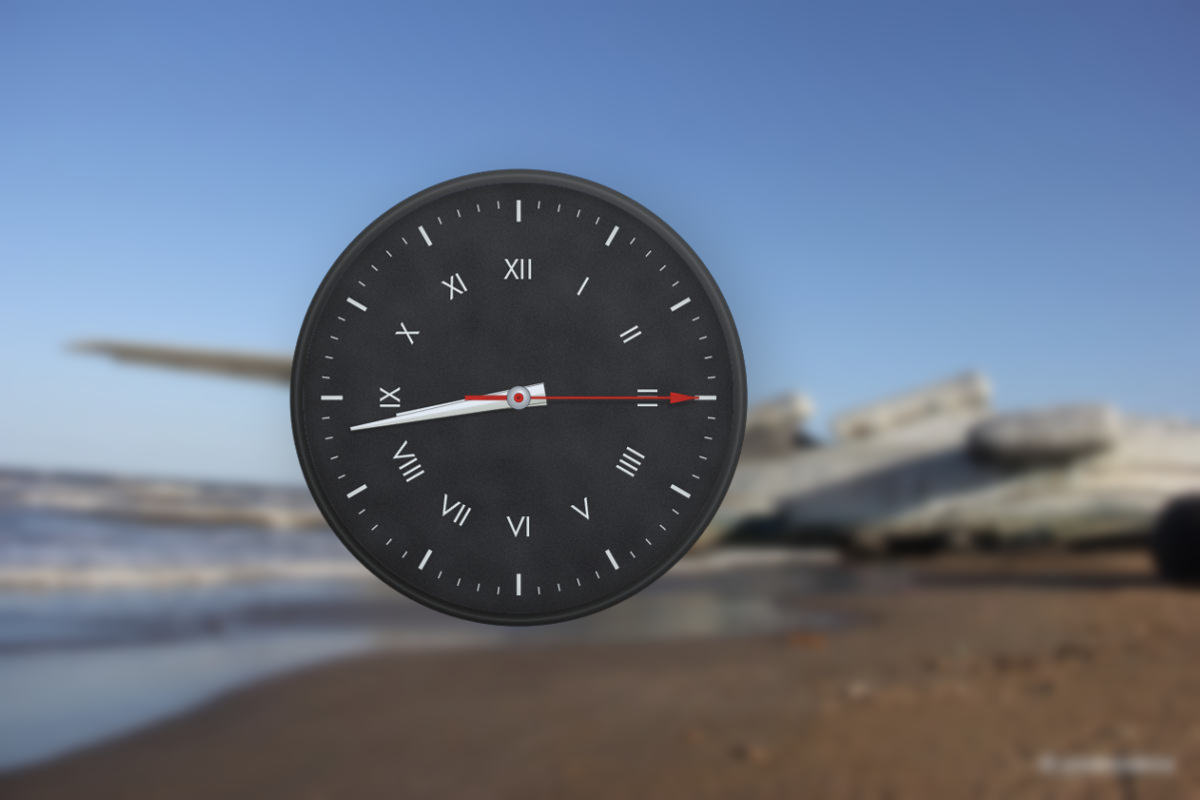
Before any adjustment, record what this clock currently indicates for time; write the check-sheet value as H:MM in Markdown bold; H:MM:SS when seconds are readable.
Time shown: **8:43:15**
